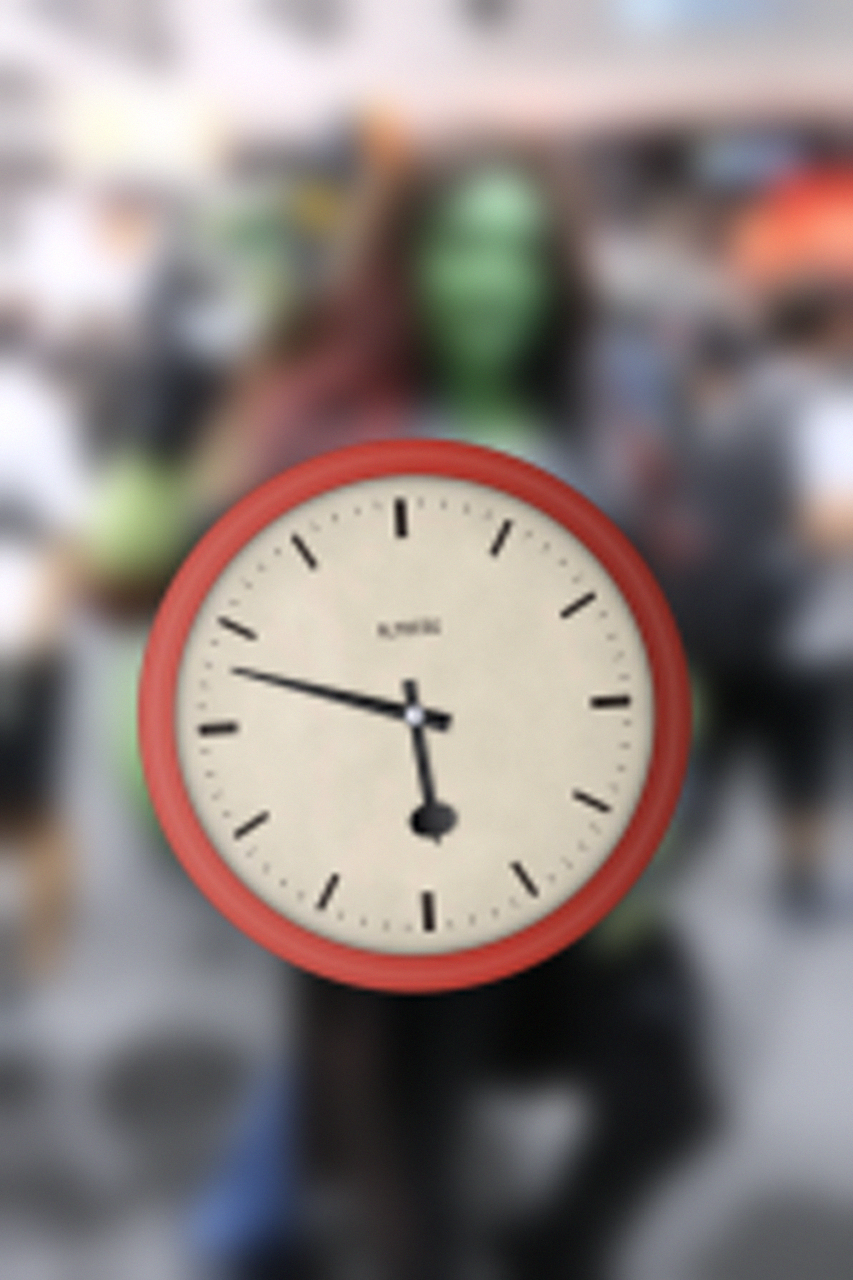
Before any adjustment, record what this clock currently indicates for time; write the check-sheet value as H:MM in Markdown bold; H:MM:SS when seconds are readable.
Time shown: **5:48**
